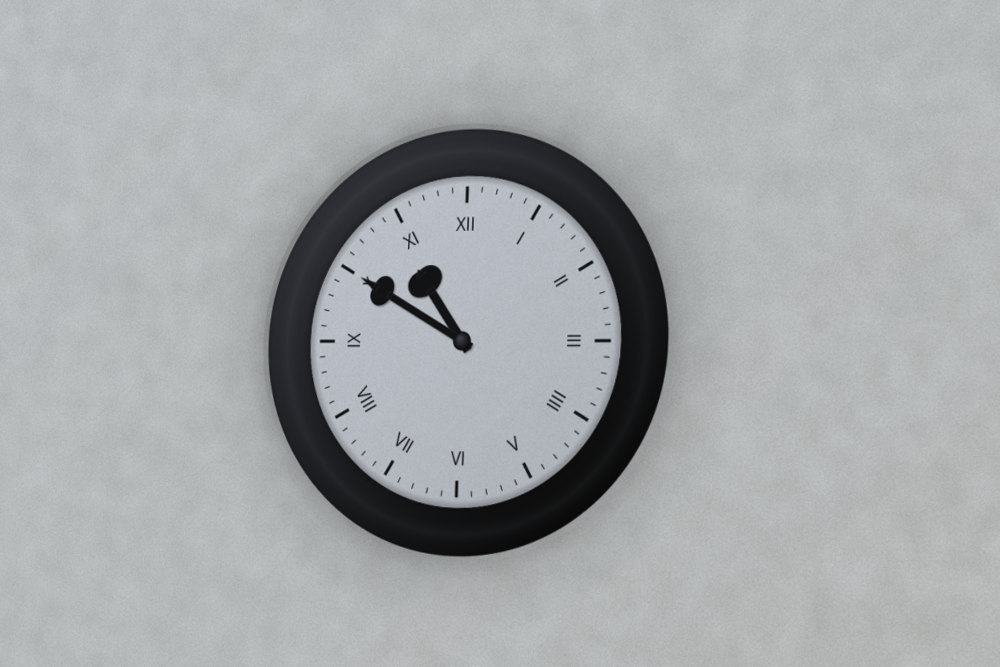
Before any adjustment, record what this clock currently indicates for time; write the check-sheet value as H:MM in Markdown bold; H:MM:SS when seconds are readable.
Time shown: **10:50**
